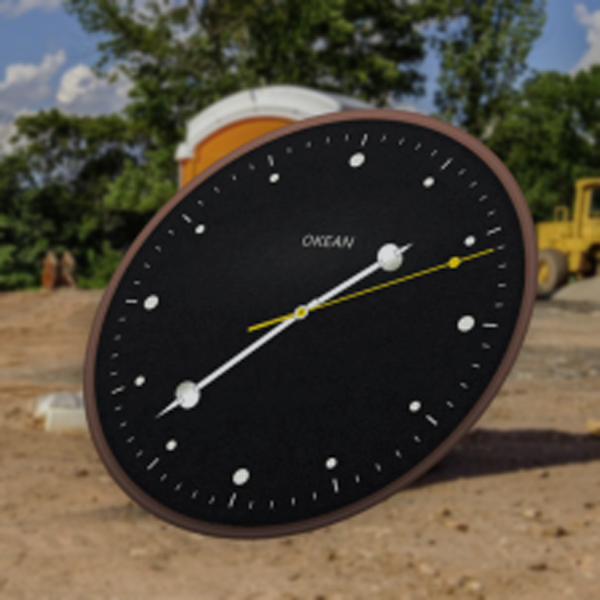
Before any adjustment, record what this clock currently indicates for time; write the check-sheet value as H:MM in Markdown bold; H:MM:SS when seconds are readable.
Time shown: **1:37:11**
